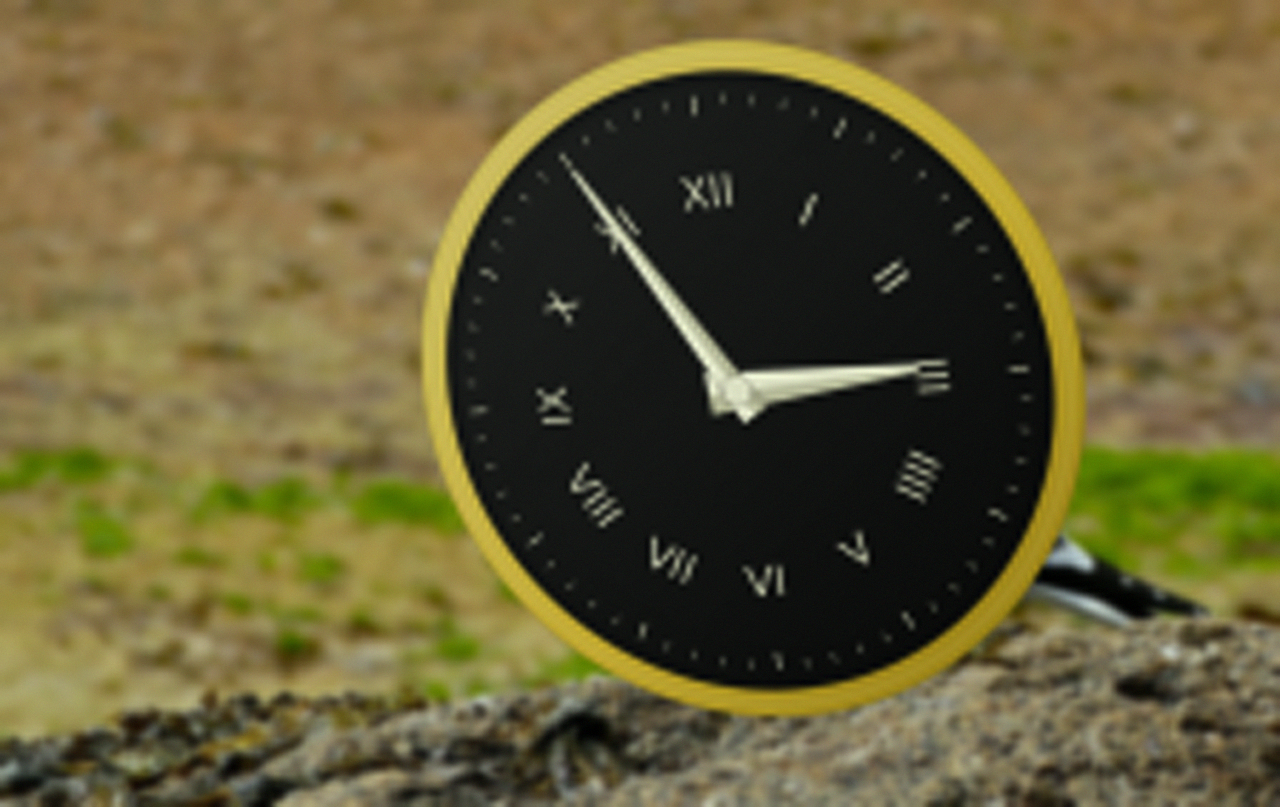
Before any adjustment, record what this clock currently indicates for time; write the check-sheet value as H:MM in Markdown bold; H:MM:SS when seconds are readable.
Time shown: **2:55**
